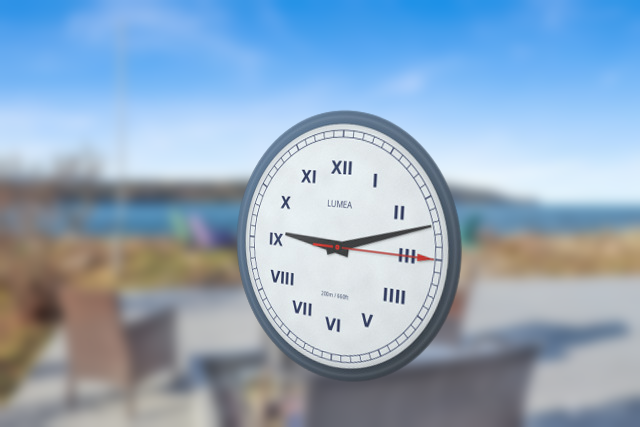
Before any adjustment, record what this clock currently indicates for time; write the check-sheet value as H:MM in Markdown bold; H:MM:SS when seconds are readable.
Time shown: **9:12:15**
